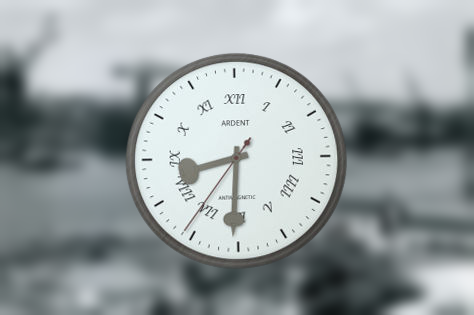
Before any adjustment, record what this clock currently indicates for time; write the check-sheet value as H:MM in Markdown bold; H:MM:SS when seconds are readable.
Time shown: **8:30:36**
